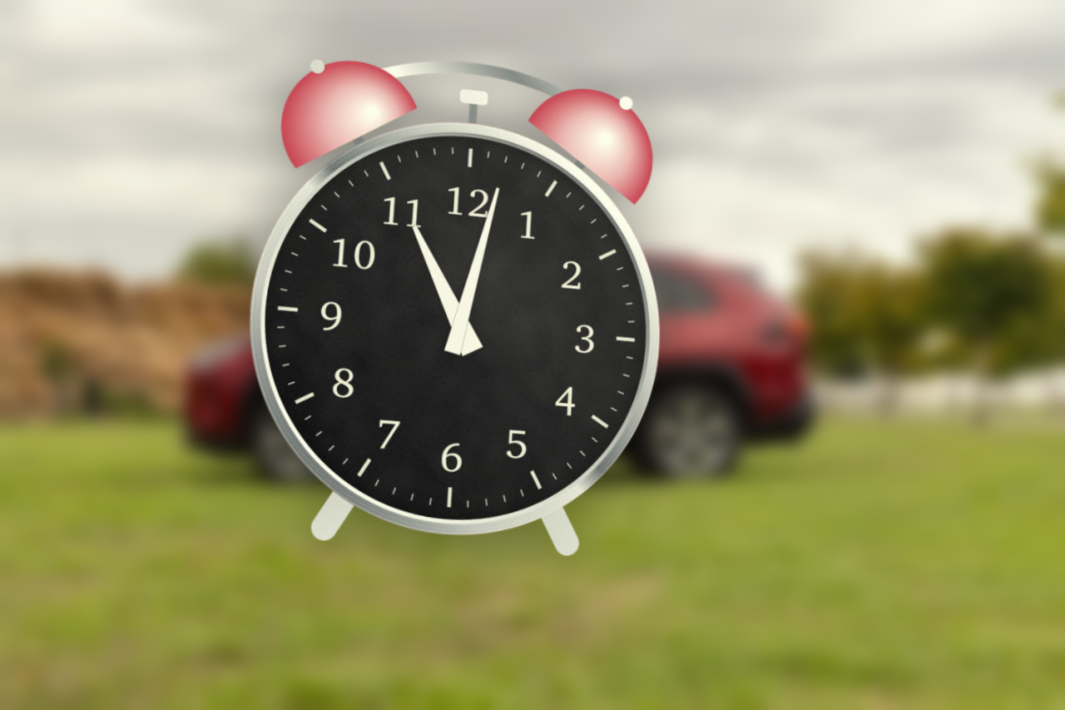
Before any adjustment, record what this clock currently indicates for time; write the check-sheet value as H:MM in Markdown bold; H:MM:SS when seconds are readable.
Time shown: **11:02**
